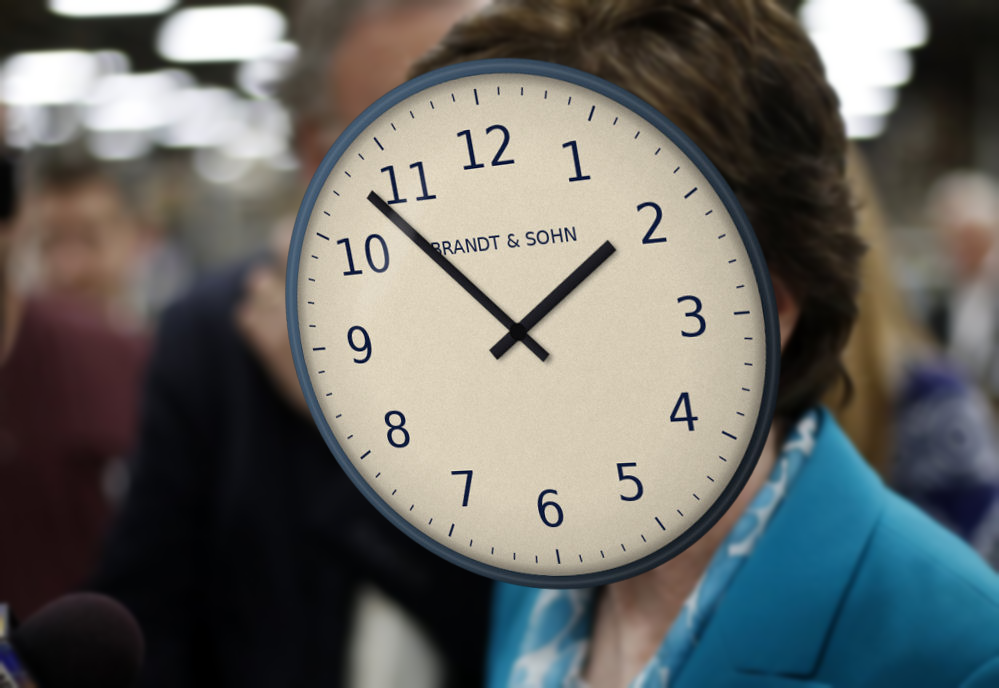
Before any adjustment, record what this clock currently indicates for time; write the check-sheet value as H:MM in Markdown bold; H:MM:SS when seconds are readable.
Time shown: **1:53**
